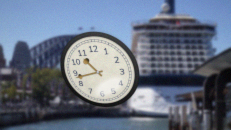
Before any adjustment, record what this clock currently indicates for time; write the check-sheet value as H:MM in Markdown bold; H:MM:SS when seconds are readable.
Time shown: **10:43**
